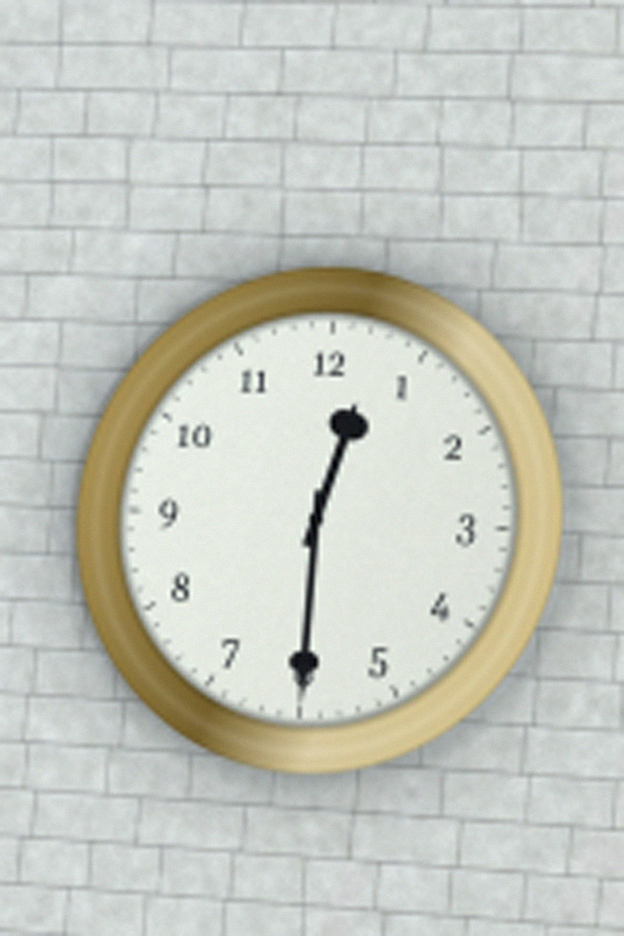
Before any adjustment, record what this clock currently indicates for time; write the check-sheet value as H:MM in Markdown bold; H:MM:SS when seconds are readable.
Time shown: **12:30**
